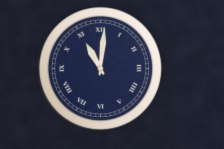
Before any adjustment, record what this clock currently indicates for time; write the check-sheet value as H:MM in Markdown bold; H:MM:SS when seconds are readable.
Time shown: **11:01**
